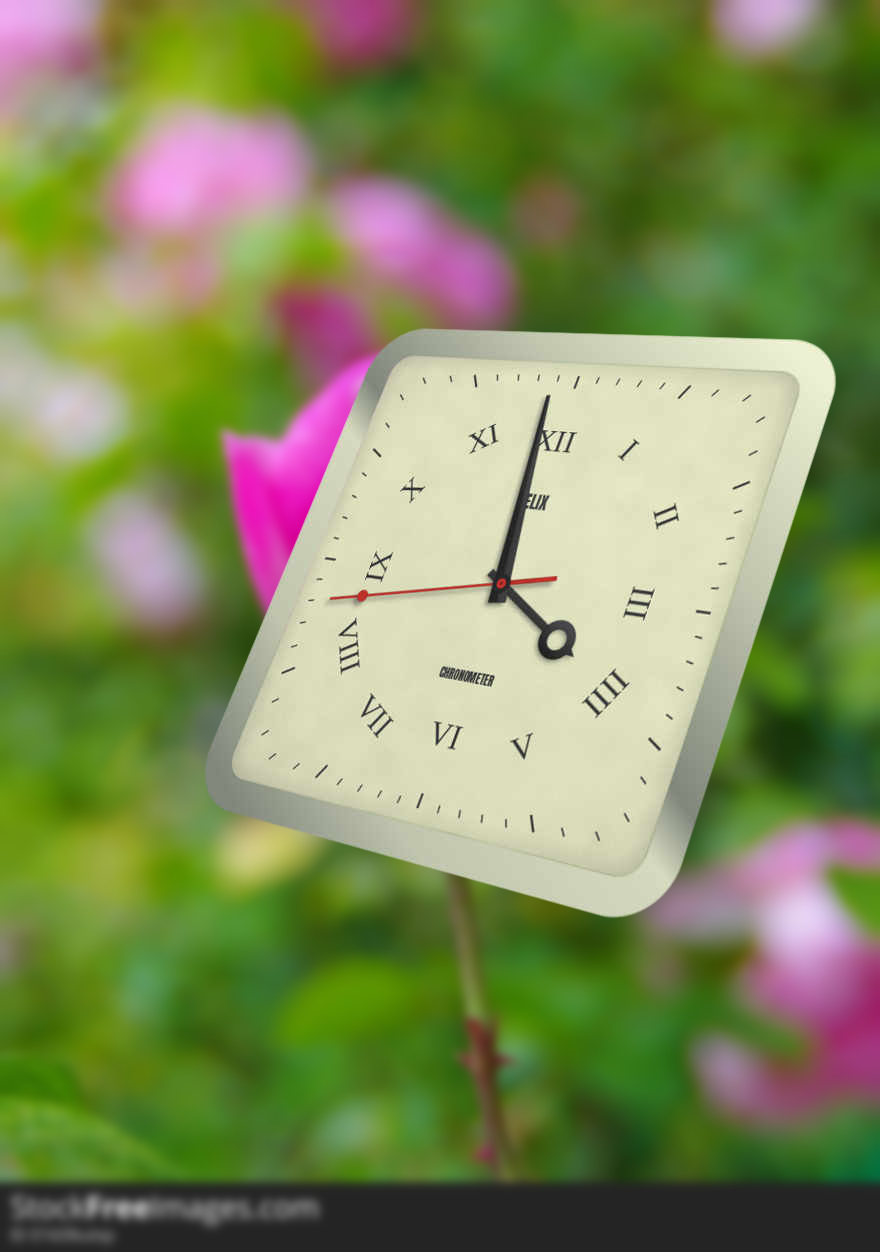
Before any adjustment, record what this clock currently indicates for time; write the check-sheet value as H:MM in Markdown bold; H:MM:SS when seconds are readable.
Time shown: **3:58:43**
